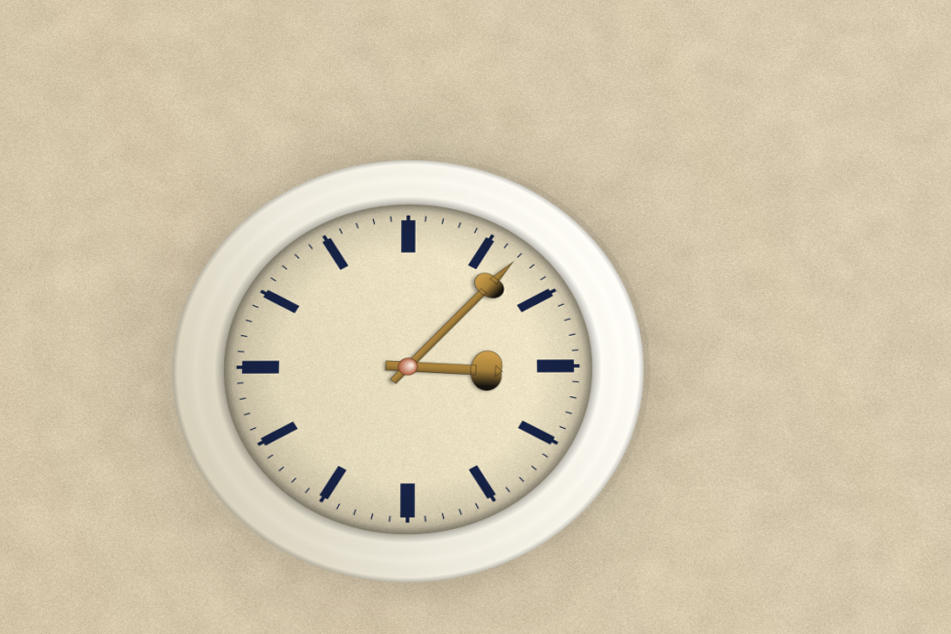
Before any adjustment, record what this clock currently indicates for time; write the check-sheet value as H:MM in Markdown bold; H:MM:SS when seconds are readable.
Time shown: **3:07**
